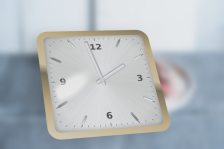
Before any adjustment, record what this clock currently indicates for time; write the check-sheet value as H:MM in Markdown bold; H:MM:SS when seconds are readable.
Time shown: **1:58**
